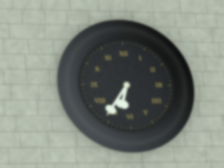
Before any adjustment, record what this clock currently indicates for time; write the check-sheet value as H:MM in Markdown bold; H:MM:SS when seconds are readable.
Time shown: **6:36**
